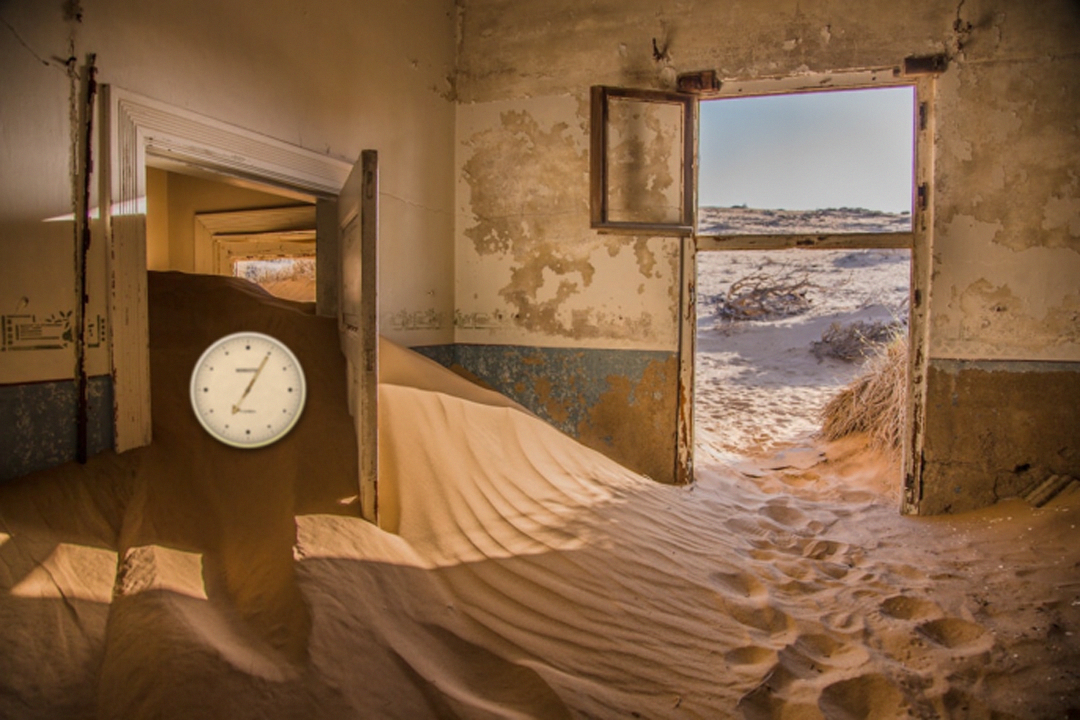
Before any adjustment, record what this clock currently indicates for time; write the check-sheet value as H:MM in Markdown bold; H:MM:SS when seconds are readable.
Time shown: **7:05**
